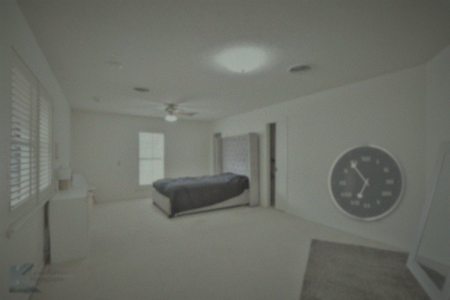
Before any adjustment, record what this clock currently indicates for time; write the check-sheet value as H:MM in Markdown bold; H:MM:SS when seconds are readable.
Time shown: **6:54**
